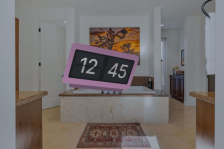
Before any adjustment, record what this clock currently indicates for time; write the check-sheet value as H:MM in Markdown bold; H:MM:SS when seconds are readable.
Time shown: **12:45**
